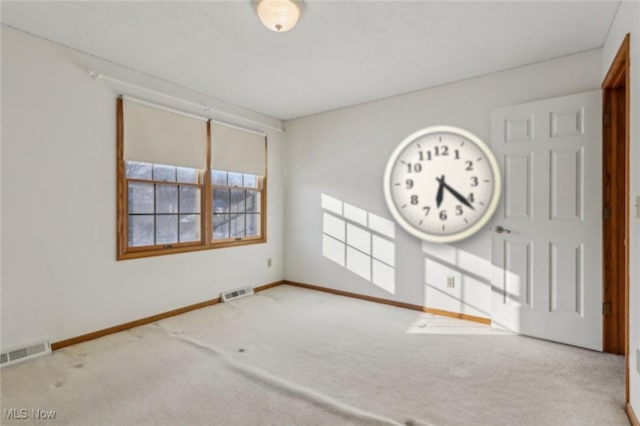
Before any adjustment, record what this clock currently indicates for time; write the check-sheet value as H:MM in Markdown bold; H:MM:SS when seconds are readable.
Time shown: **6:22**
